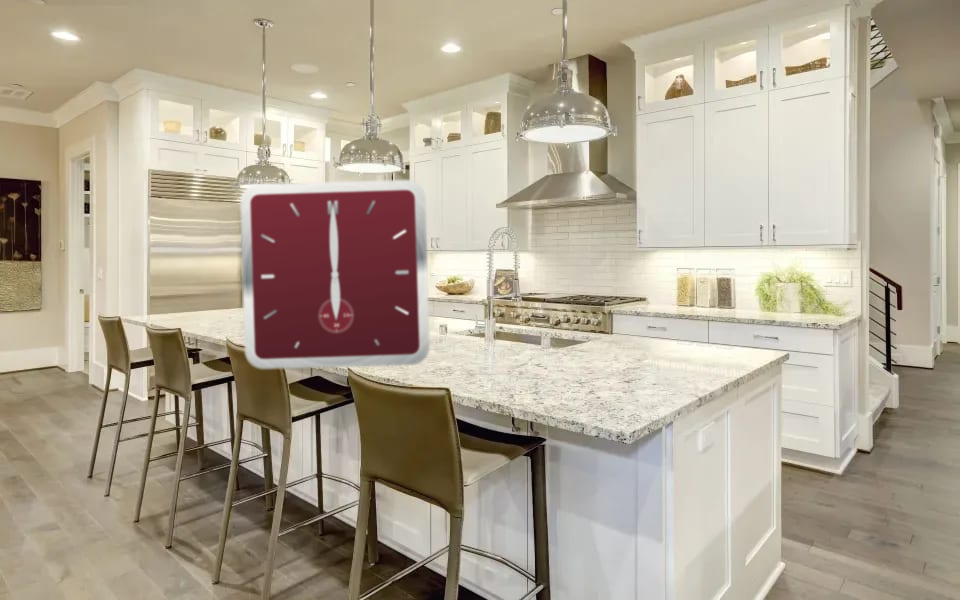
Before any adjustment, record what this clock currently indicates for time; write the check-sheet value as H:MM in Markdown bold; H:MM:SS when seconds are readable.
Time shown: **6:00**
